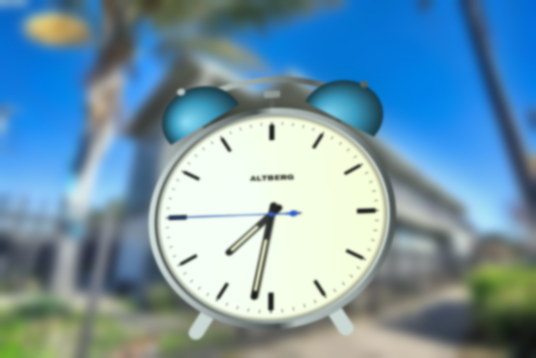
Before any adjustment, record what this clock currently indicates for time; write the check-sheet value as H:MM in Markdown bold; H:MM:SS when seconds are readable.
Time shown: **7:31:45**
